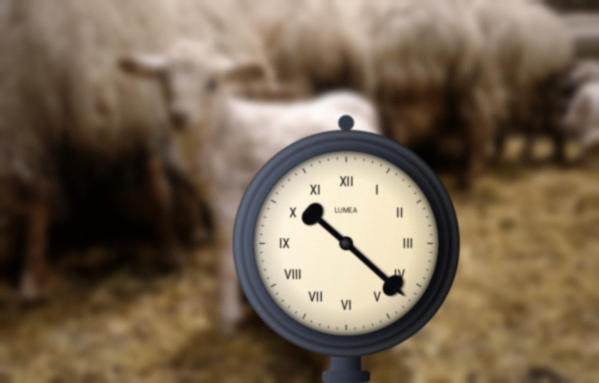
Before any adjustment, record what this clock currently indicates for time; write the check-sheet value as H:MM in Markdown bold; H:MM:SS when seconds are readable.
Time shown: **10:22**
